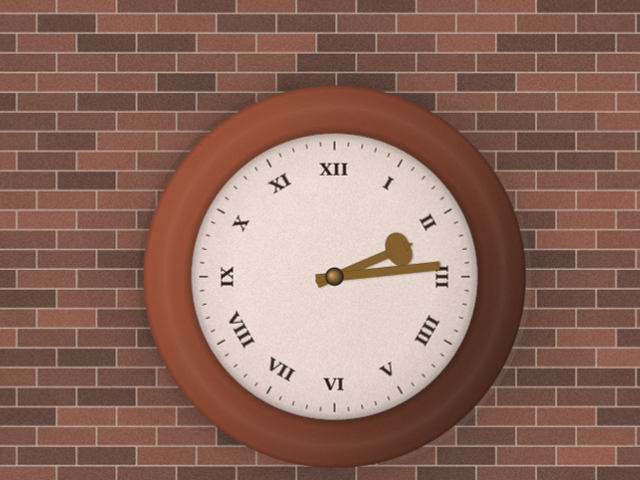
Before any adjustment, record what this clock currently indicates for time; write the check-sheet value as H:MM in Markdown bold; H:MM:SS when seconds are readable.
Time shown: **2:14**
